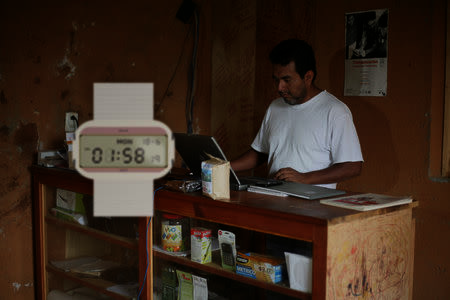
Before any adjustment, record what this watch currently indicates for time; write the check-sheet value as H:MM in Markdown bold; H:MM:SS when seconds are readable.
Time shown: **1:58**
